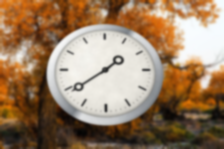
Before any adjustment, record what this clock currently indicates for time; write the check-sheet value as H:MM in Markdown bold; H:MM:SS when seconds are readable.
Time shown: **1:39**
